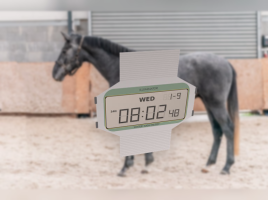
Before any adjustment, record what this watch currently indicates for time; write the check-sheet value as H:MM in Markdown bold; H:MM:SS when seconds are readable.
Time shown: **8:02:48**
